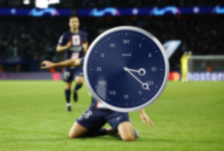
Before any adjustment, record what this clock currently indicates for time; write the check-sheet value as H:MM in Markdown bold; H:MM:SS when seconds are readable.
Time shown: **3:22**
